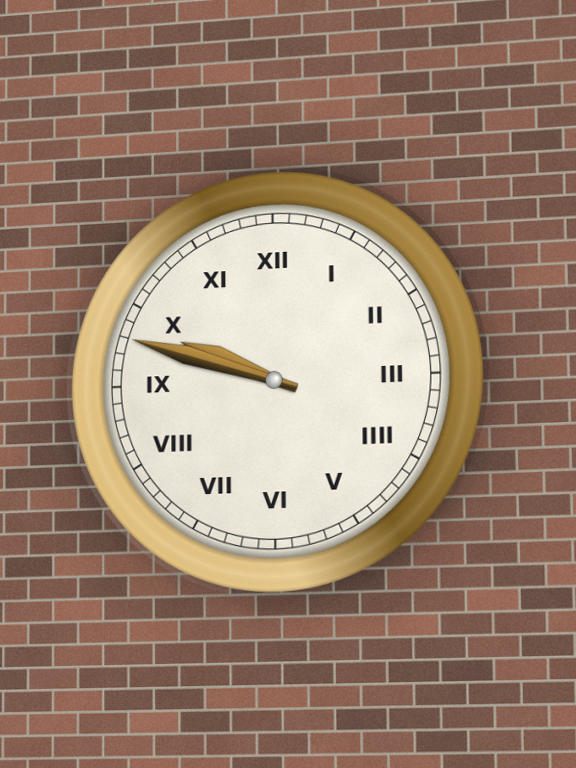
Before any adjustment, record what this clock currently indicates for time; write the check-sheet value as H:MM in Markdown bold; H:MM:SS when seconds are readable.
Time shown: **9:48**
